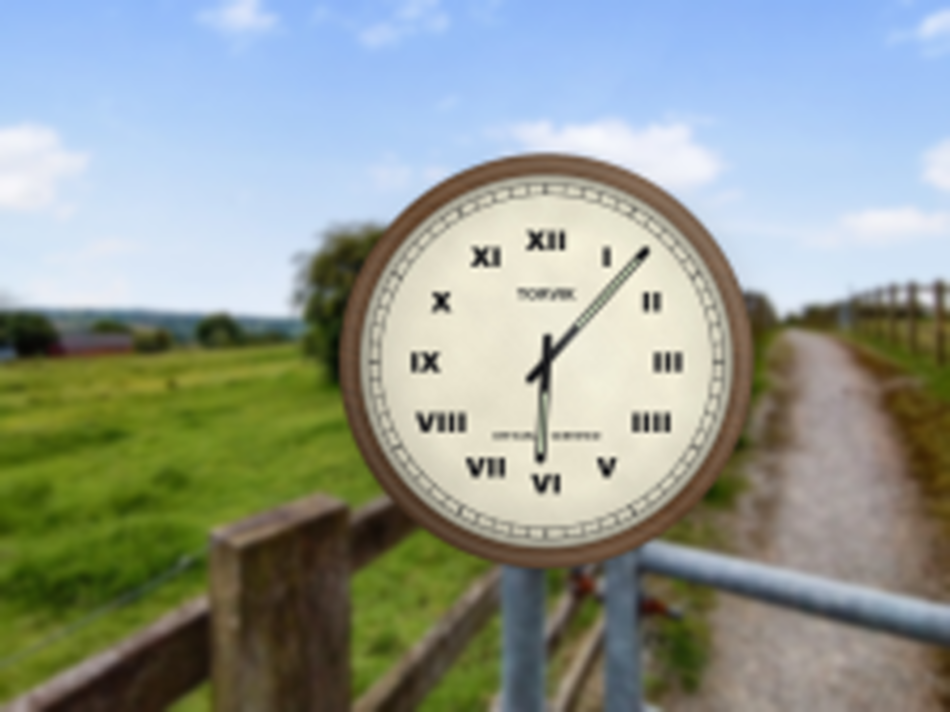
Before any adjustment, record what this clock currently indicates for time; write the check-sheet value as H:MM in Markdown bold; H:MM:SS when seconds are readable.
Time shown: **6:07**
